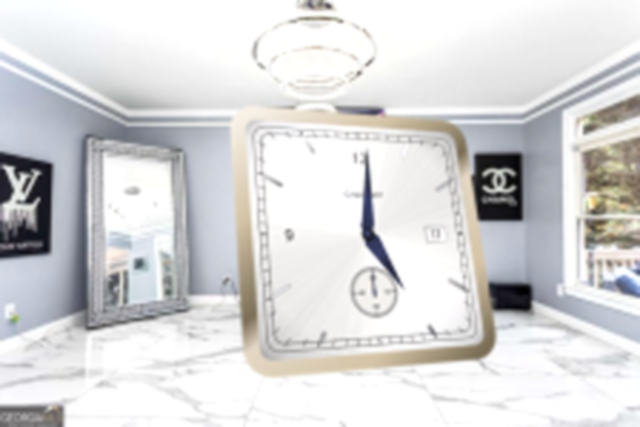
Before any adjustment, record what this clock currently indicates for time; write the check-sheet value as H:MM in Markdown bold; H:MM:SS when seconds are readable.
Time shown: **5:01**
